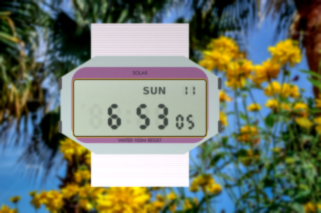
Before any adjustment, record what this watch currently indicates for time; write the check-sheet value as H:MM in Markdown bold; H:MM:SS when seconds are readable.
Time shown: **6:53:05**
